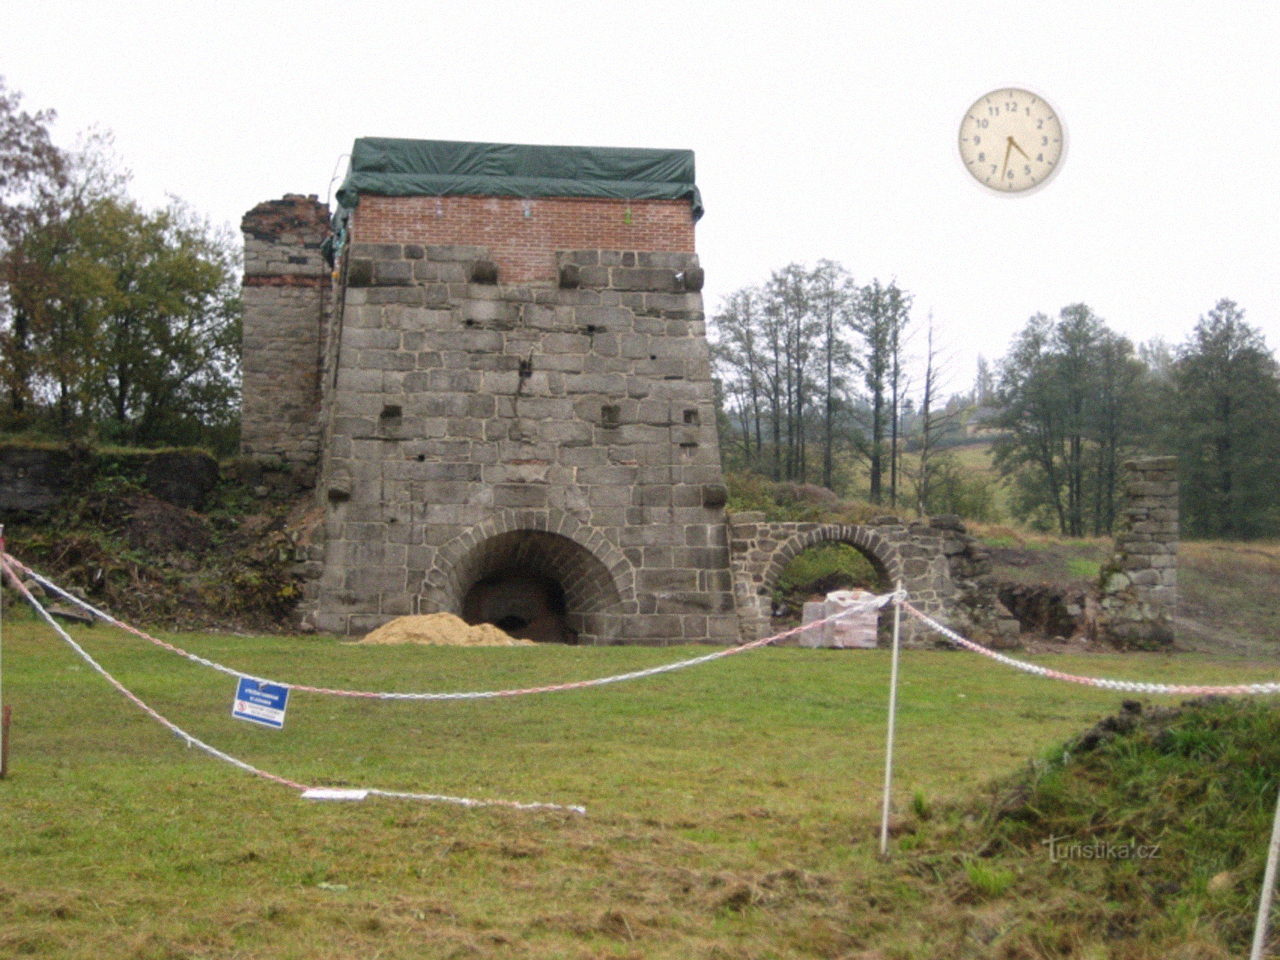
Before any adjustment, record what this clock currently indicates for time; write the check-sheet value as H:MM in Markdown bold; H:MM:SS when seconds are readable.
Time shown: **4:32**
